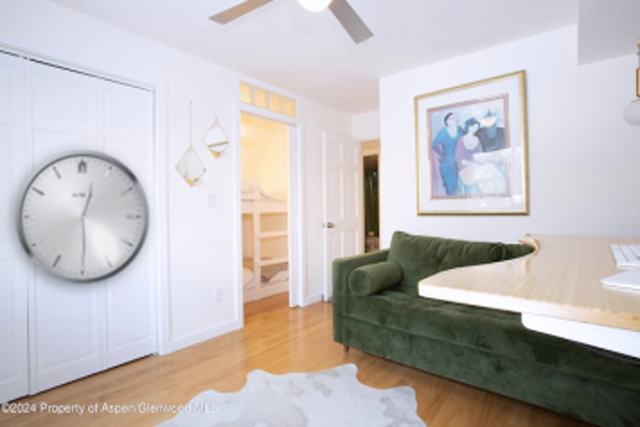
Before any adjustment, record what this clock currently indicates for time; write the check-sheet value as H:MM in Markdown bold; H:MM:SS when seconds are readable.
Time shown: **12:30**
